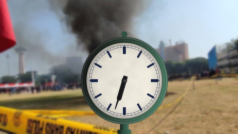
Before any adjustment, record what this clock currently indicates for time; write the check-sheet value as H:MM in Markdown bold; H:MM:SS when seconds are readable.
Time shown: **6:33**
